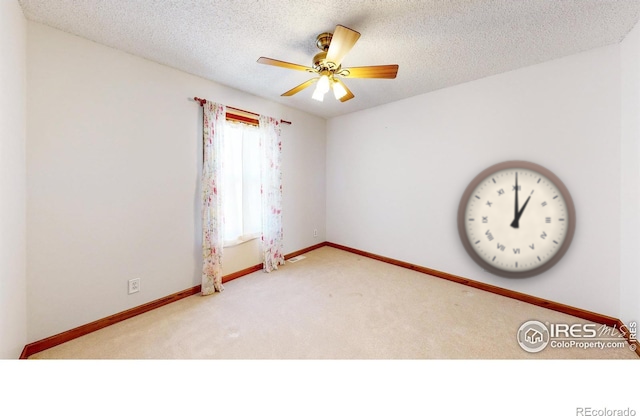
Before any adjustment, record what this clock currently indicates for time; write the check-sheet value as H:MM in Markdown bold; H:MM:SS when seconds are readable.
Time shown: **1:00**
